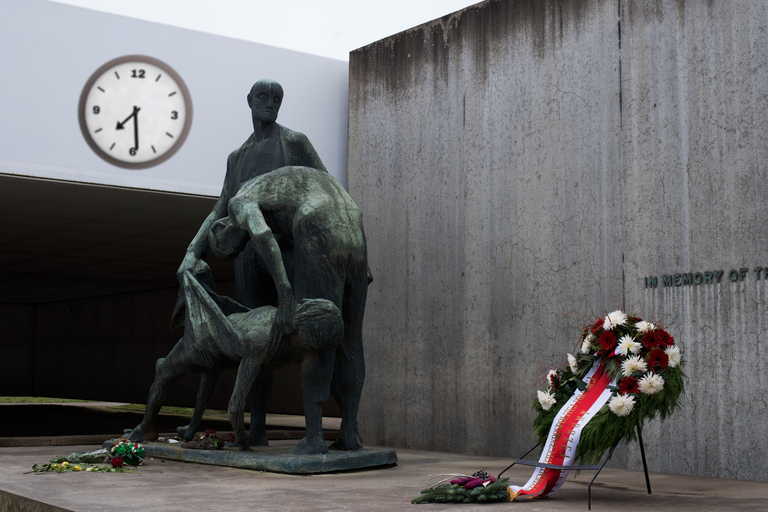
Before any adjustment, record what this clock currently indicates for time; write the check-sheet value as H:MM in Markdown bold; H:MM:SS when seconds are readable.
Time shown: **7:29**
